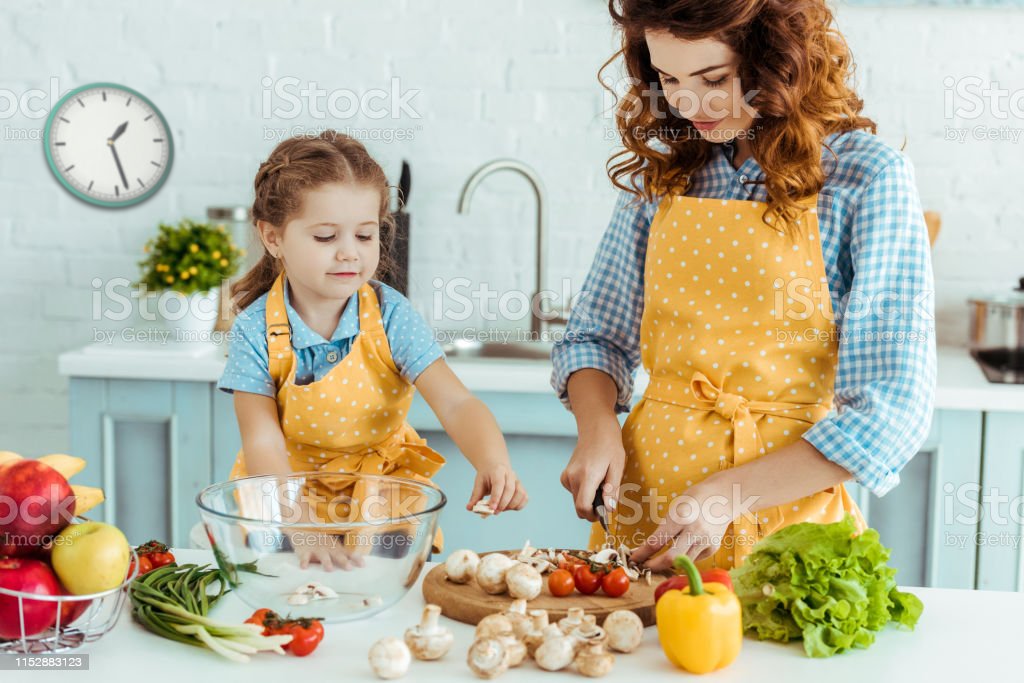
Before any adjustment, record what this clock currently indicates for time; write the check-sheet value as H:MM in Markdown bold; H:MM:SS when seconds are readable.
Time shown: **1:28**
